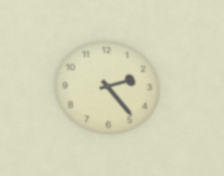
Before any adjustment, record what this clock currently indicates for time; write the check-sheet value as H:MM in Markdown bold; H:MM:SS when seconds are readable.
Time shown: **2:24**
